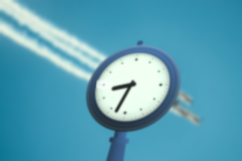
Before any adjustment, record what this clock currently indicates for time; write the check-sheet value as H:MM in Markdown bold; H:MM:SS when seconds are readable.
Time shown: **8:33**
